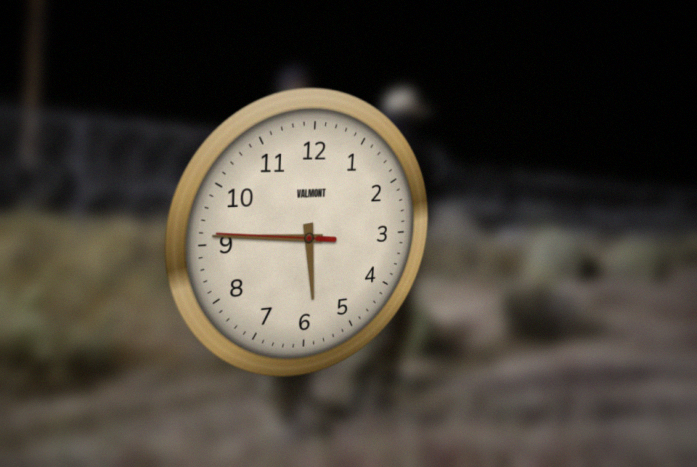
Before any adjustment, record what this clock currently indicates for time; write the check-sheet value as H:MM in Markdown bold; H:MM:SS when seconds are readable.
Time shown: **5:45:46**
